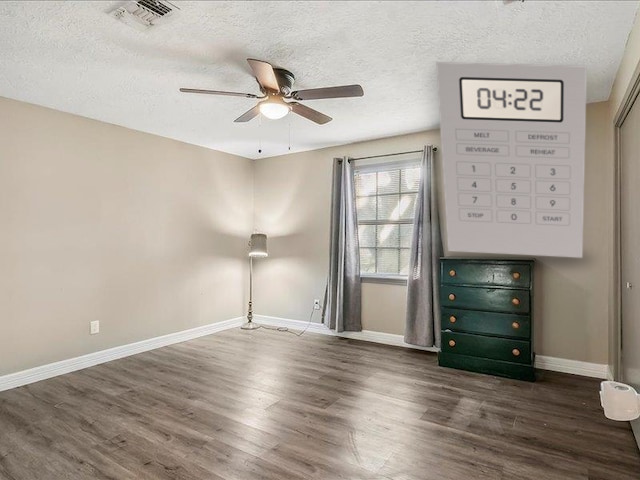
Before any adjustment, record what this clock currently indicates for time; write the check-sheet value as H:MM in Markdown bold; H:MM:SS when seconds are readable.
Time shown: **4:22**
